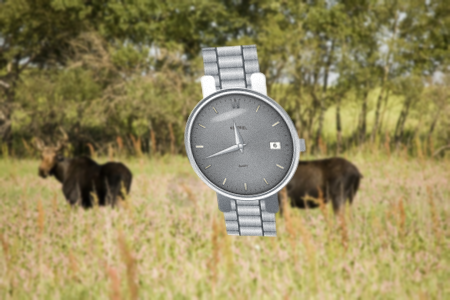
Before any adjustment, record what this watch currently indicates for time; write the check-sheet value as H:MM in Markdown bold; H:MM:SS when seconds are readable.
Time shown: **11:42**
